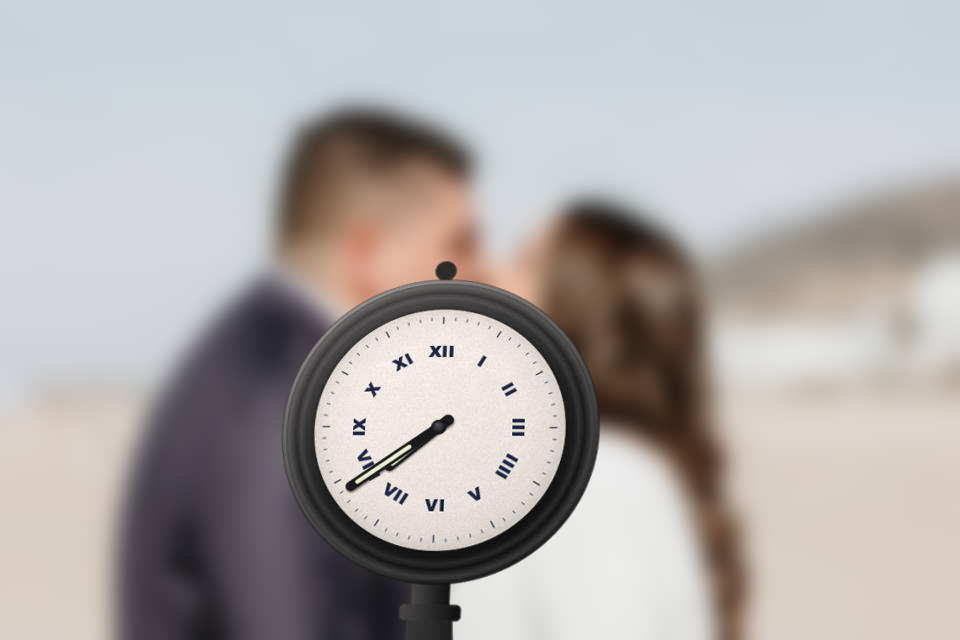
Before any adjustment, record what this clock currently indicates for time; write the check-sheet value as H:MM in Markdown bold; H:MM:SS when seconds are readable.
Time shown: **7:39**
